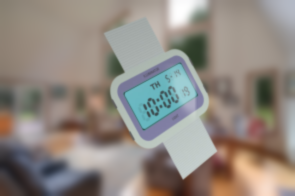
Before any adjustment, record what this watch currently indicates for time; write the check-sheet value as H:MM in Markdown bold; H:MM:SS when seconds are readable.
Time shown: **10:00:19**
